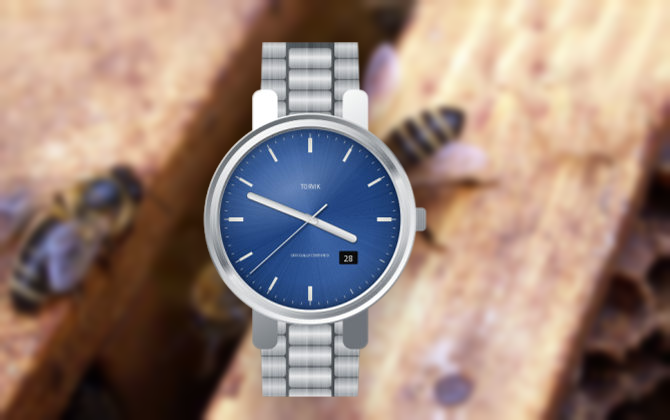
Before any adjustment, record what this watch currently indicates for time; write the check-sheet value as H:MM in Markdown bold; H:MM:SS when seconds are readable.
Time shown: **3:48:38**
